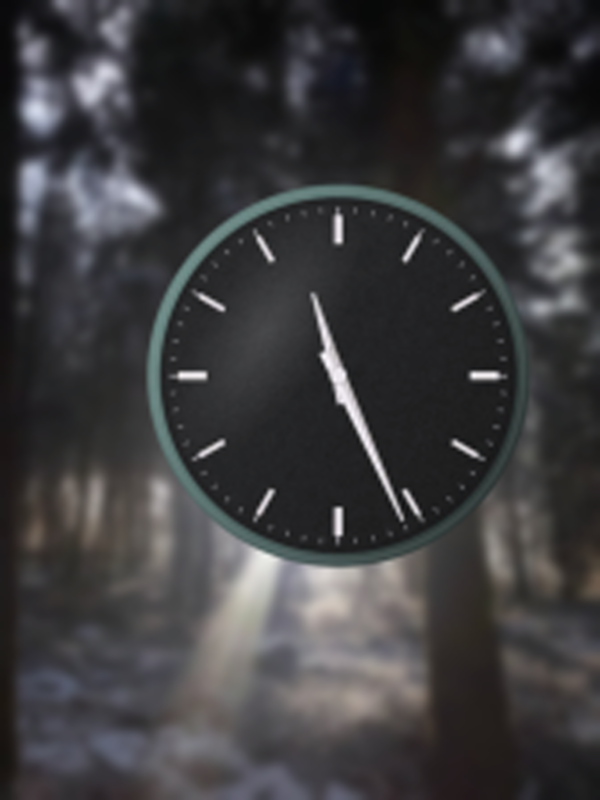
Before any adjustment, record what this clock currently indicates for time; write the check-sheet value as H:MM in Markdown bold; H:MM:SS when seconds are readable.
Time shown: **11:26**
